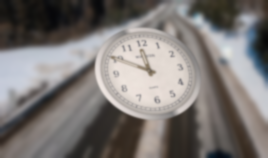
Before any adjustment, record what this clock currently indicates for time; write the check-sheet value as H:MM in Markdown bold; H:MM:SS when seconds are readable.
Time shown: **11:50**
